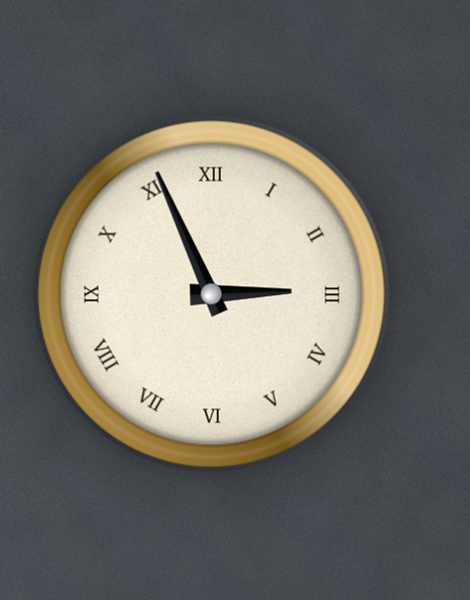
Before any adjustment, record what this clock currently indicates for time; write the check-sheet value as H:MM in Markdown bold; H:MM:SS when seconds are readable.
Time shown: **2:56**
